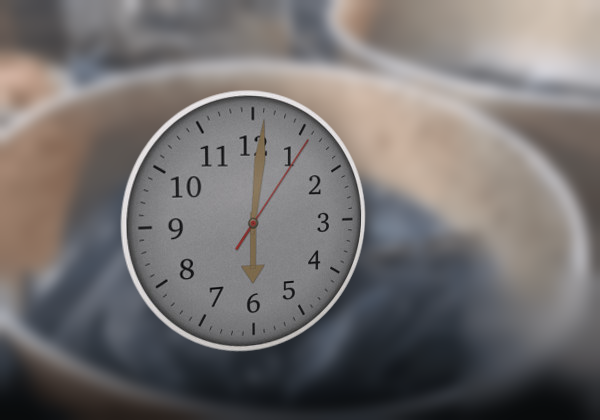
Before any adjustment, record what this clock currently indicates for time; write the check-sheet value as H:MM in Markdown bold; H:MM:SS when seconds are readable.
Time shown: **6:01:06**
